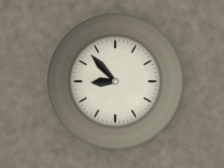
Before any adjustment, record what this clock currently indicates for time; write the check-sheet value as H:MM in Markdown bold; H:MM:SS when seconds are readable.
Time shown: **8:53**
